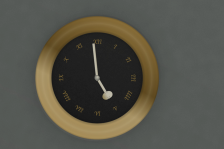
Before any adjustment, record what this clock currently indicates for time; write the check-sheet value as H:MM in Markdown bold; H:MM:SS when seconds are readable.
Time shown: **4:59**
